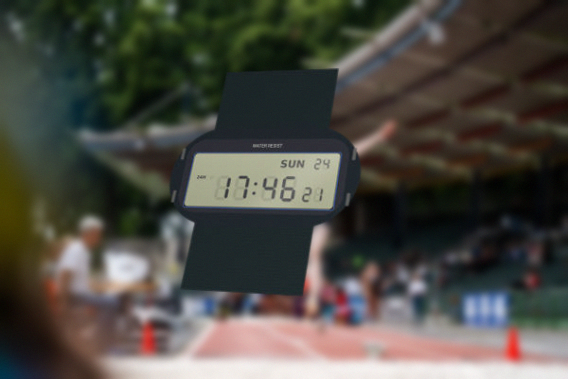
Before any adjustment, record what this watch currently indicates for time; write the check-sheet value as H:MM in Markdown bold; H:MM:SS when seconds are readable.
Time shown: **17:46:21**
